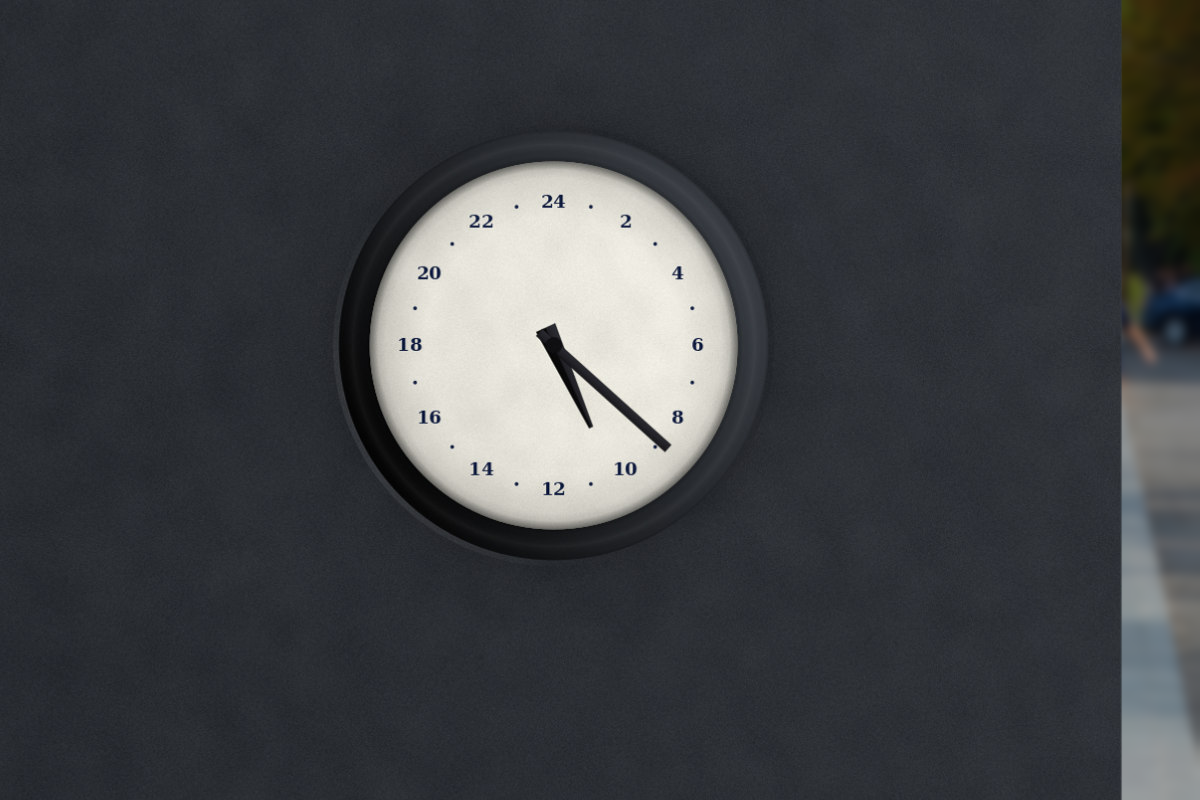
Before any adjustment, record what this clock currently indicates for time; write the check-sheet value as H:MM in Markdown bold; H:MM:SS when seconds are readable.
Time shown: **10:22**
